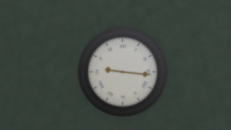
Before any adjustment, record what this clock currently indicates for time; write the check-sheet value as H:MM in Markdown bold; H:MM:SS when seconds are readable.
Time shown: **9:16**
